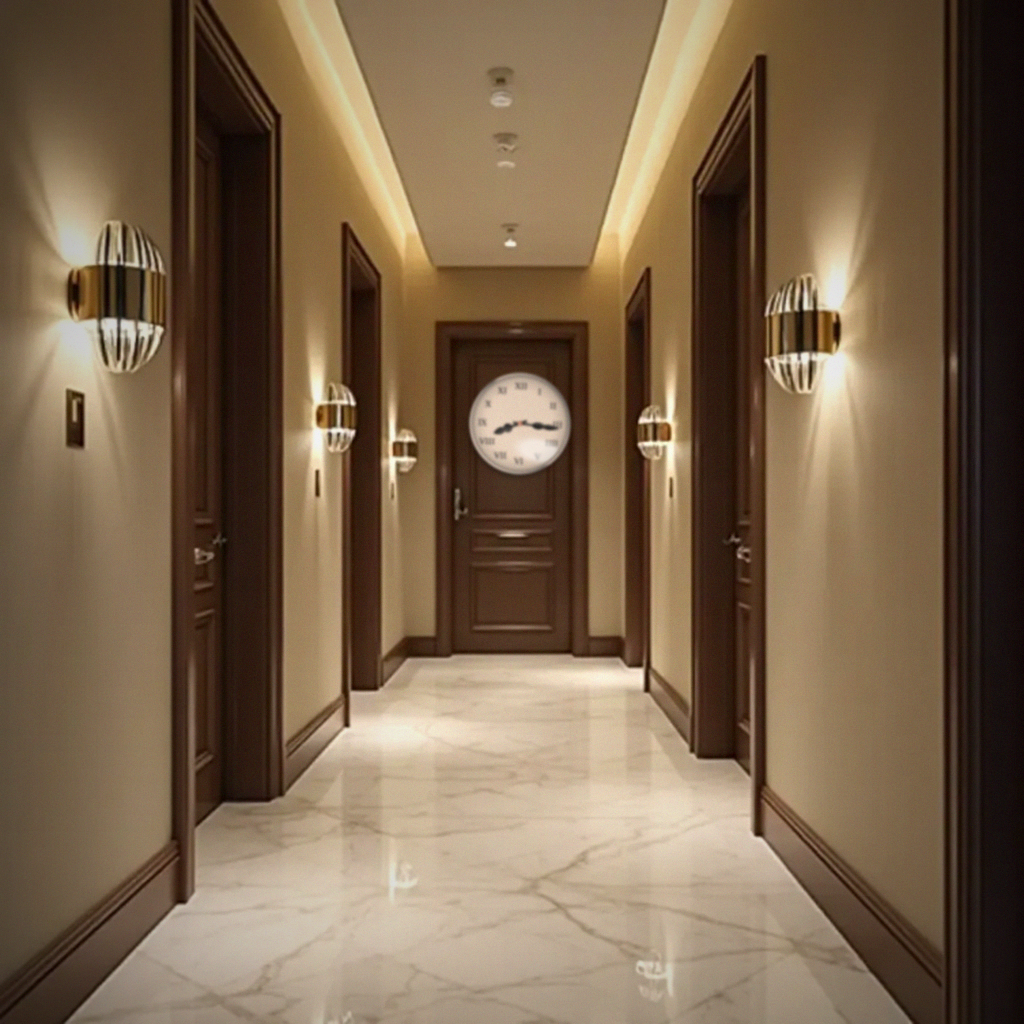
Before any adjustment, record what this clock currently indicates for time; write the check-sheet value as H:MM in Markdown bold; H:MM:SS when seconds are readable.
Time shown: **8:16**
